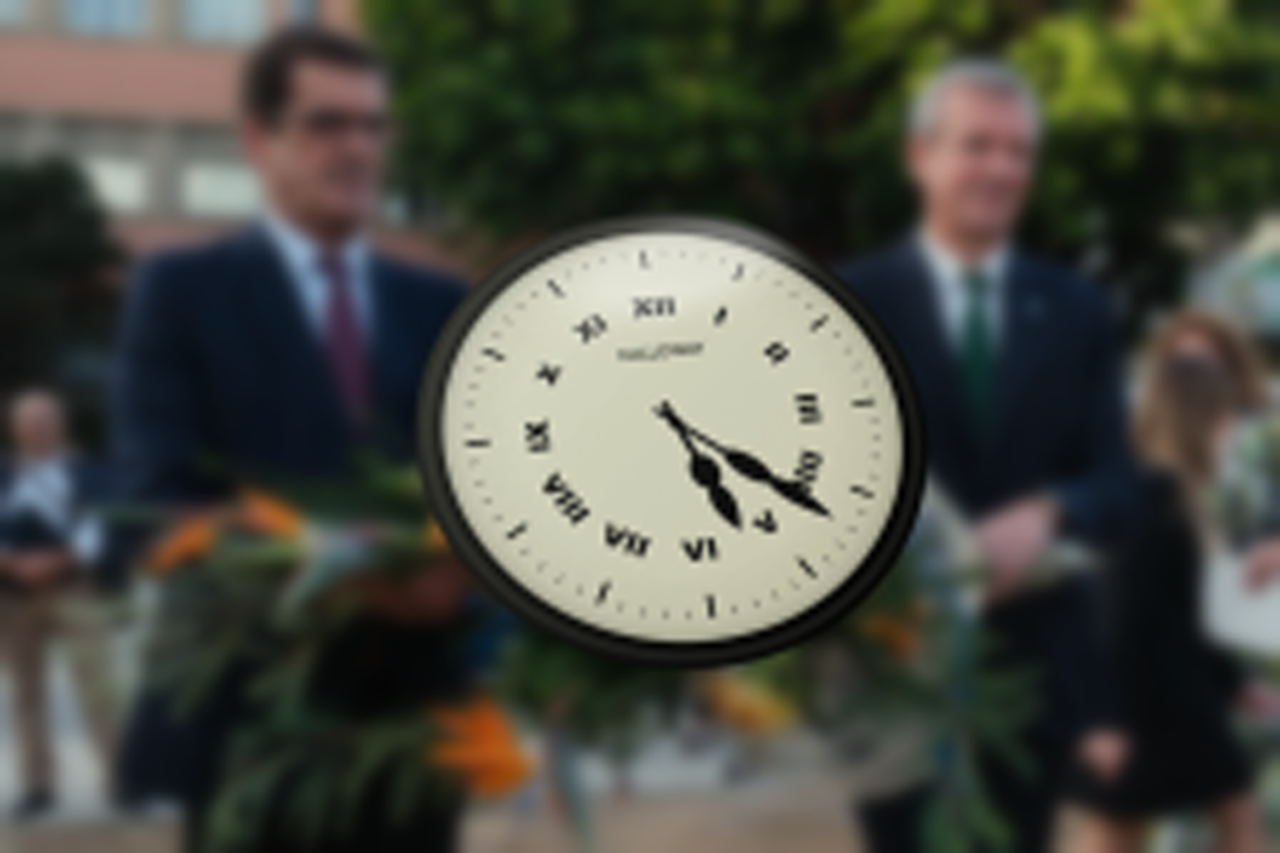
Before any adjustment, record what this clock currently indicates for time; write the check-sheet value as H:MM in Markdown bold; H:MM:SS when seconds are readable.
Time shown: **5:22**
